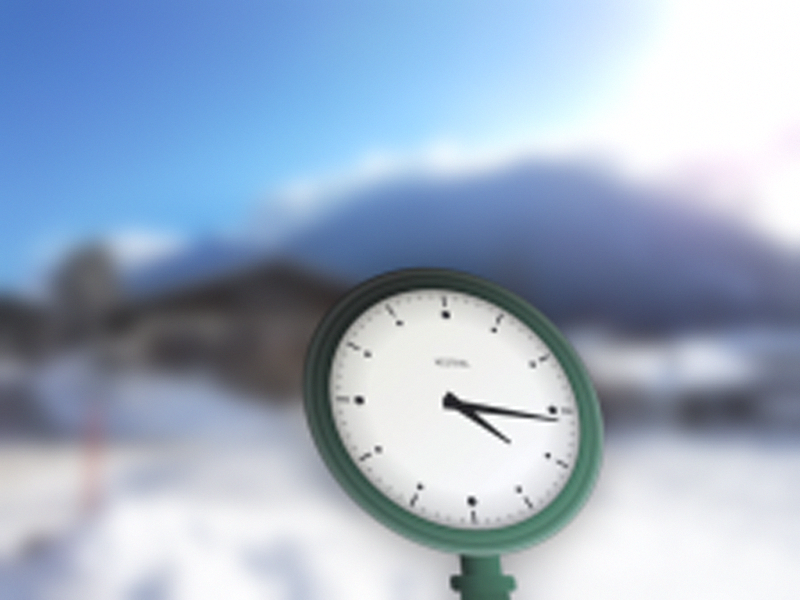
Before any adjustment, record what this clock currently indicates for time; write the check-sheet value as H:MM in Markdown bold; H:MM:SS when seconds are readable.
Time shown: **4:16**
